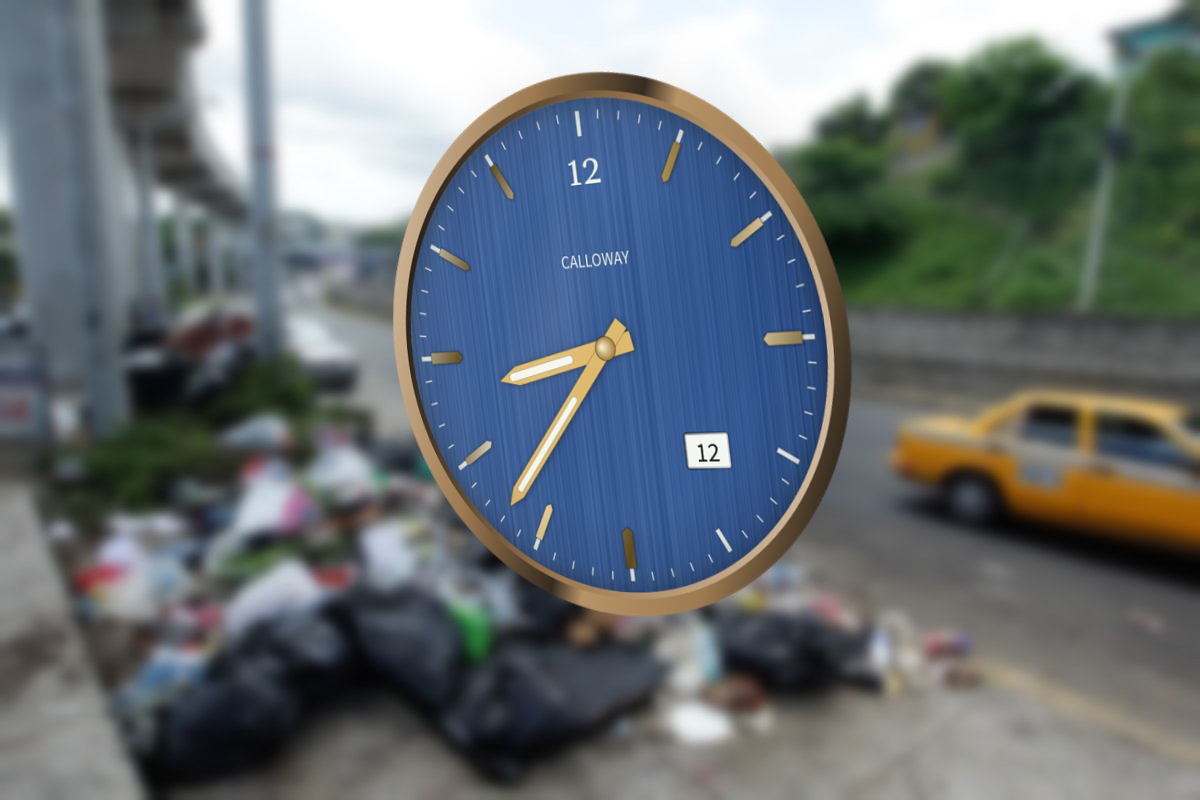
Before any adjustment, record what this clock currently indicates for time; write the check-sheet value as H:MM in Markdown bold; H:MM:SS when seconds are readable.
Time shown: **8:37**
